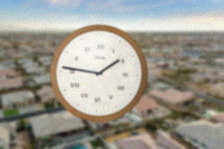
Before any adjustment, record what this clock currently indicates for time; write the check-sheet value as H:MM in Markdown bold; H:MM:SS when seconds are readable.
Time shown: **1:46**
